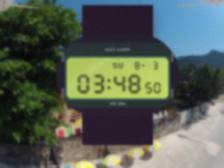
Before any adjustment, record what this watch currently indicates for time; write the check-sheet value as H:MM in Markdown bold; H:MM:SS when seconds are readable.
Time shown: **3:48:50**
